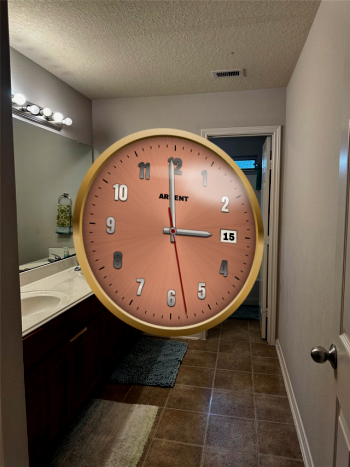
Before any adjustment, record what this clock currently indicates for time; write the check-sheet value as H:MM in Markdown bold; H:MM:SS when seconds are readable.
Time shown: **2:59:28**
